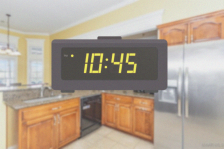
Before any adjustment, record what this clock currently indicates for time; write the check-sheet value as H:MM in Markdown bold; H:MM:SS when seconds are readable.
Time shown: **10:45**
